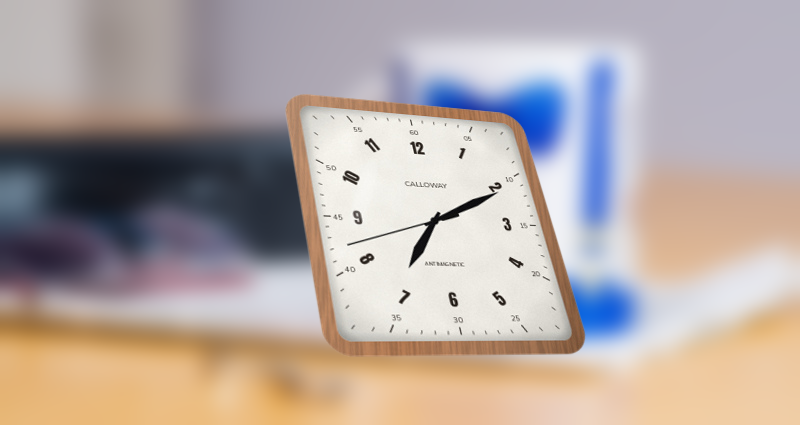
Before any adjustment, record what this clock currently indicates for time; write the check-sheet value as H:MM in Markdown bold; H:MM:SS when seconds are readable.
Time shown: **7:10:42**
